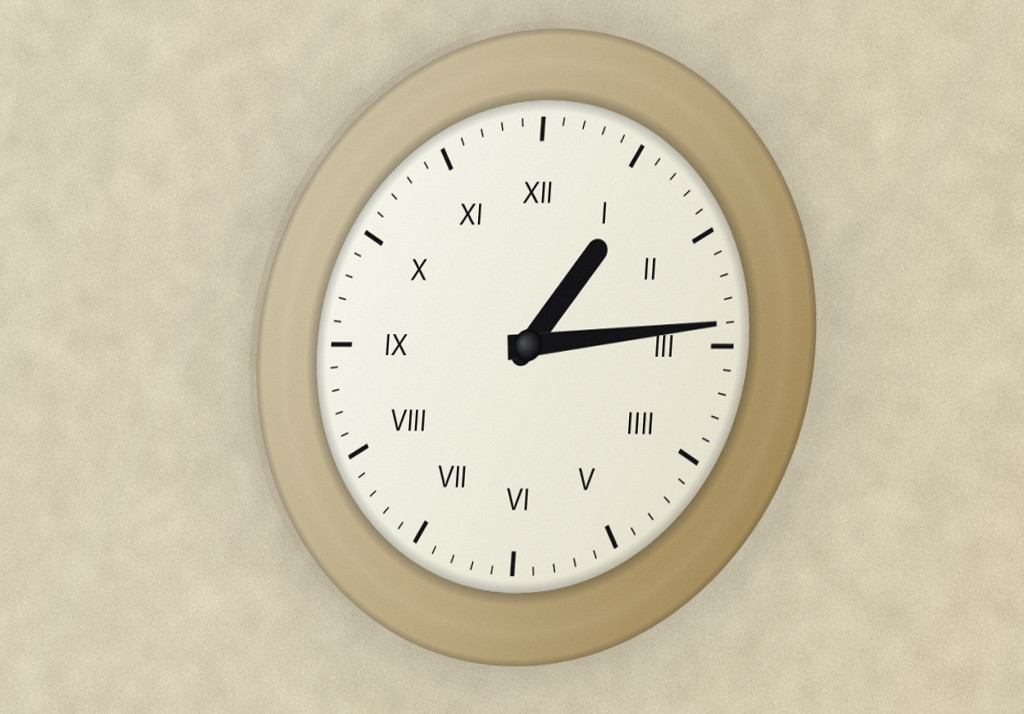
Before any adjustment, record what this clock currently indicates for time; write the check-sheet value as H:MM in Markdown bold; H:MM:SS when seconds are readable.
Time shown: **1:14**
